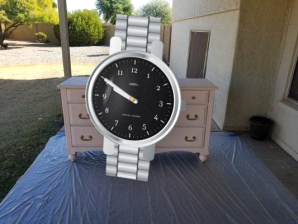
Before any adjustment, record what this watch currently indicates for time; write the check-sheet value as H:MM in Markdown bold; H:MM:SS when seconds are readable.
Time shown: **9:50**
